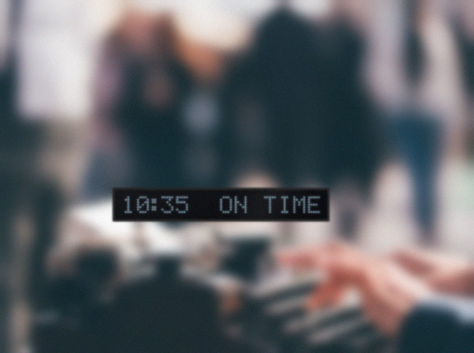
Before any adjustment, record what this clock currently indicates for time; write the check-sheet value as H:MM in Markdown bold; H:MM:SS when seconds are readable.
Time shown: **10:35**
